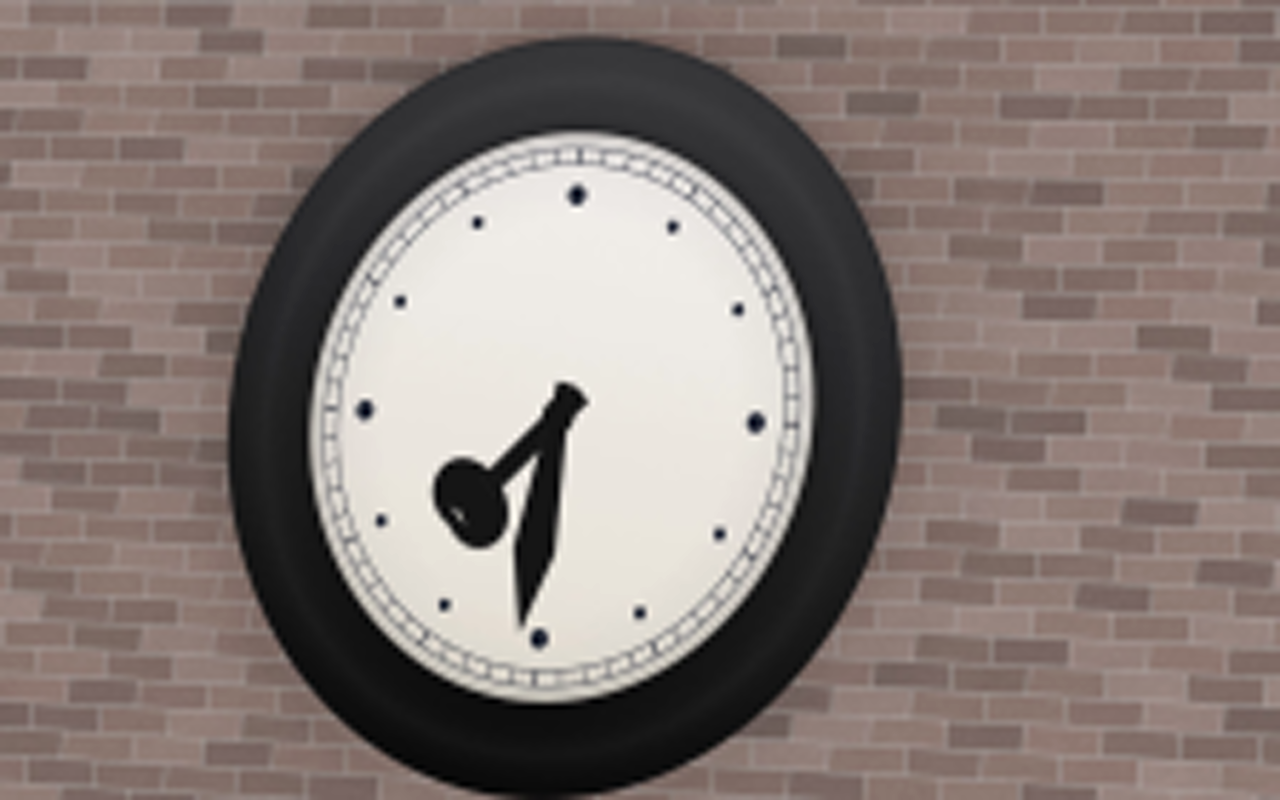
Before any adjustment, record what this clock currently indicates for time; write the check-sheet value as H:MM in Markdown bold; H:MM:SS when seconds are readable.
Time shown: **7:31**
